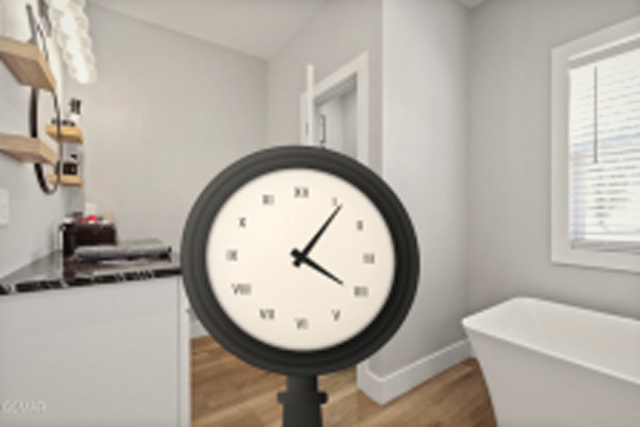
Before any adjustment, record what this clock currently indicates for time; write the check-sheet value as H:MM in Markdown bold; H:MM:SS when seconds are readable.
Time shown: **4:06**
